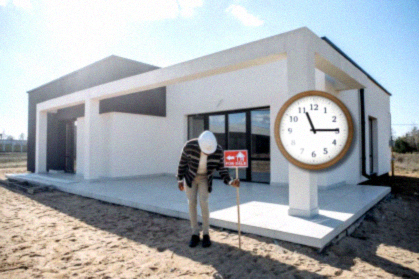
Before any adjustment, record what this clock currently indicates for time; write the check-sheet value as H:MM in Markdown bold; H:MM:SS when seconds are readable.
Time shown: **11:15**
